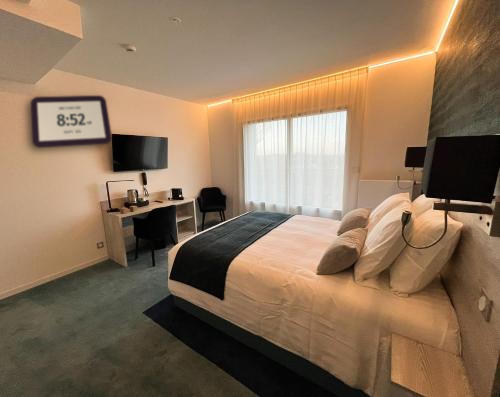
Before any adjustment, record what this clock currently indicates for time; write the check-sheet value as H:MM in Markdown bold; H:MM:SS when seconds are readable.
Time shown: **8:52**
